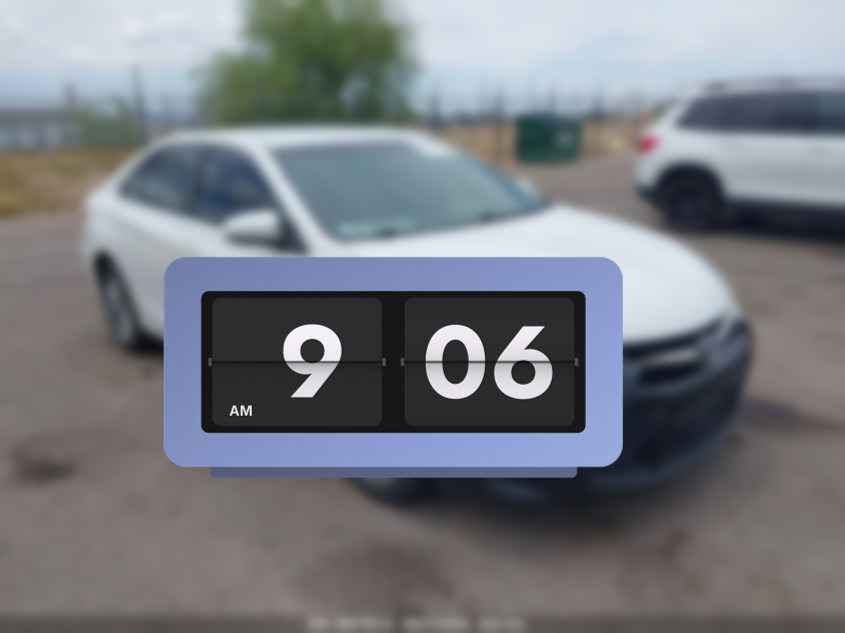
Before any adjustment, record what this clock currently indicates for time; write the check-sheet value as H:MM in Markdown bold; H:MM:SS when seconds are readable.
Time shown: **9:06**
